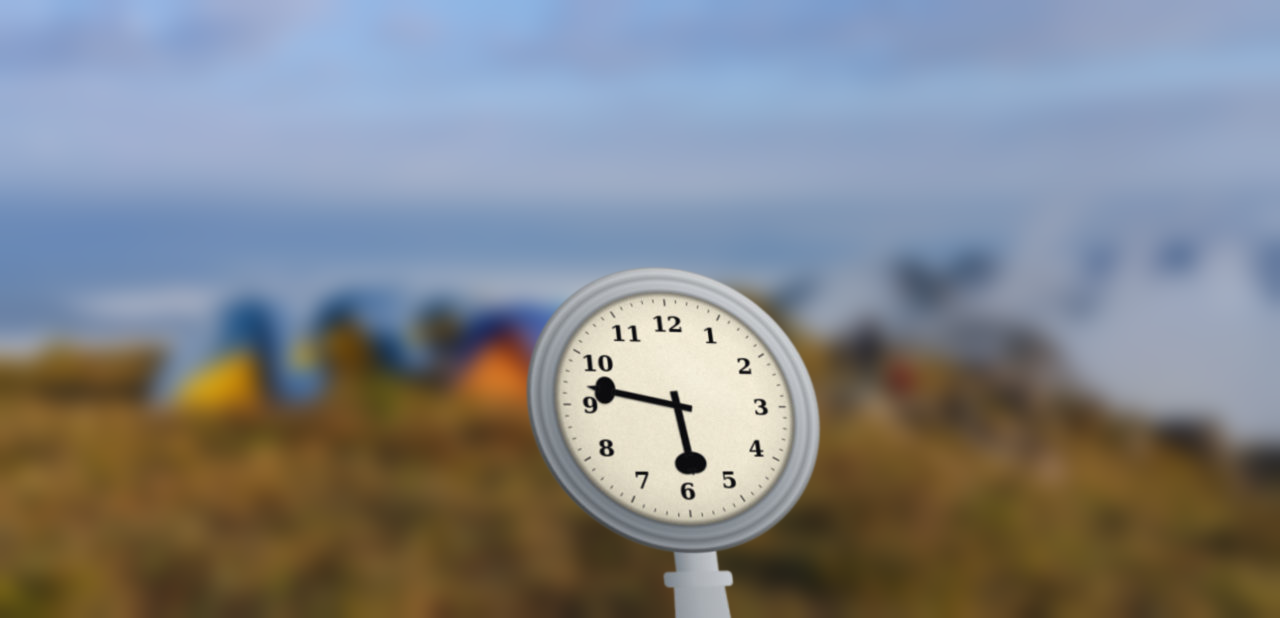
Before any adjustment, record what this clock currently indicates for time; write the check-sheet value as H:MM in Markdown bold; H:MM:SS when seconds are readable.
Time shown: **5:47**
